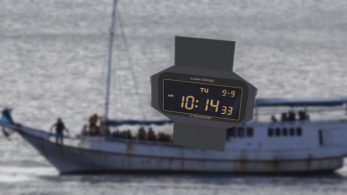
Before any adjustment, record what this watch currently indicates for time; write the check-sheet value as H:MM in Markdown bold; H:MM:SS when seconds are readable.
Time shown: **10:14:33**
